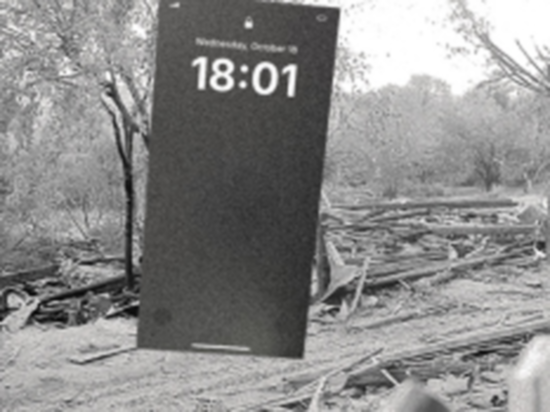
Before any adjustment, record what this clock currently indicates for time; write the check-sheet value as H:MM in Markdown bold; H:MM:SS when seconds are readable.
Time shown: **18:01**
